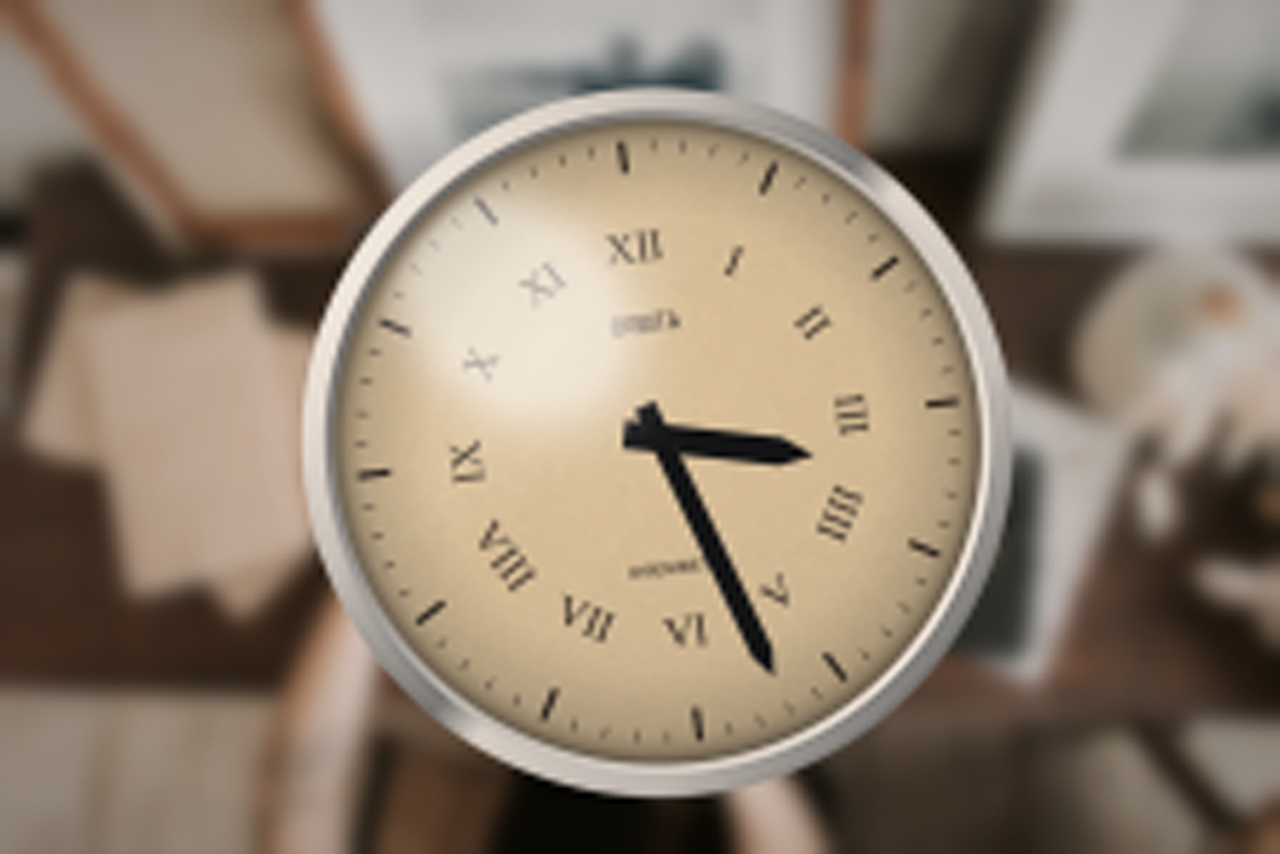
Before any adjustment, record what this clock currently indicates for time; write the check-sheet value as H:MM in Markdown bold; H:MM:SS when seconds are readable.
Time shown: **3:27**
